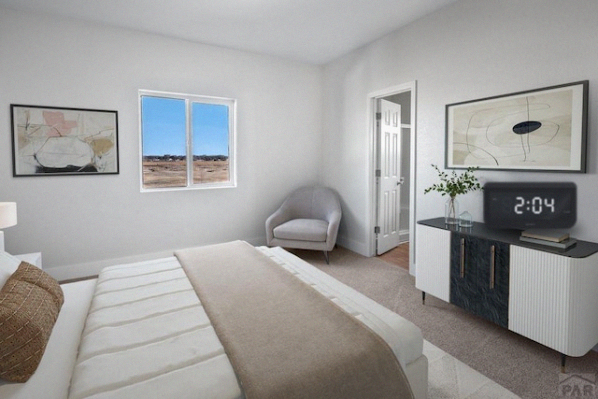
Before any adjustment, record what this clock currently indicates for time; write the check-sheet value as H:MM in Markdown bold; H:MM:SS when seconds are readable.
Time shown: **2:04**
